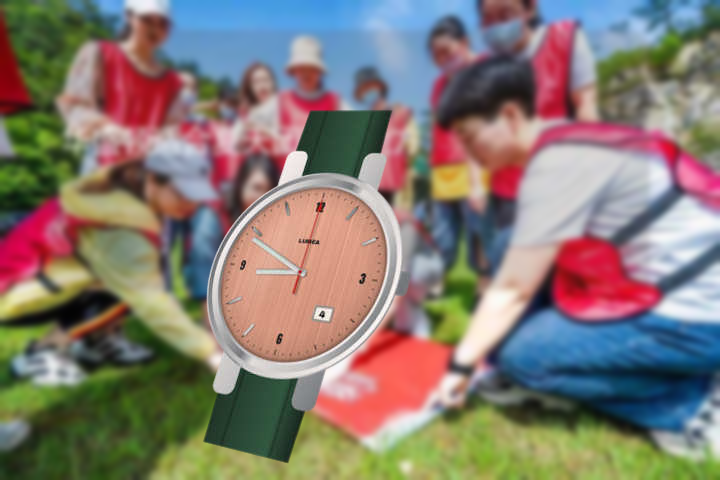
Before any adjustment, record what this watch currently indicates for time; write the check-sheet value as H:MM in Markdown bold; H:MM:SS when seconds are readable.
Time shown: **8:49:00**
